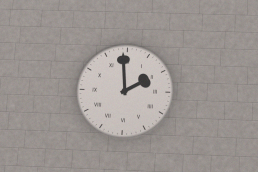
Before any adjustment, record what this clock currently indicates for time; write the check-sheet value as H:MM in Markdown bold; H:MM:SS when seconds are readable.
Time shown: **1:59**
